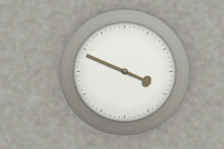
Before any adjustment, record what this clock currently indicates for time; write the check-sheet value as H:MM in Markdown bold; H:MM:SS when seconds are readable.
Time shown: **3:49**
